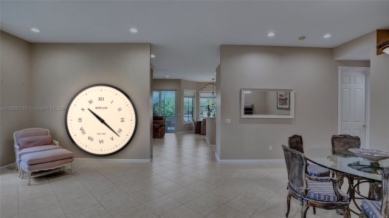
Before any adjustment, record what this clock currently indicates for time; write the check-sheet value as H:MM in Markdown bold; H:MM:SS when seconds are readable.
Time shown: **10:22**
